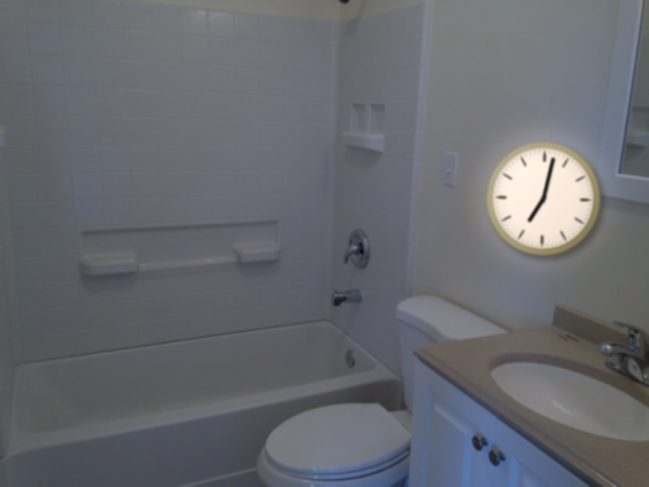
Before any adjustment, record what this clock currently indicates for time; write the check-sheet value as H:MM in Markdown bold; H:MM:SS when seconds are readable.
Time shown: **7:02**
